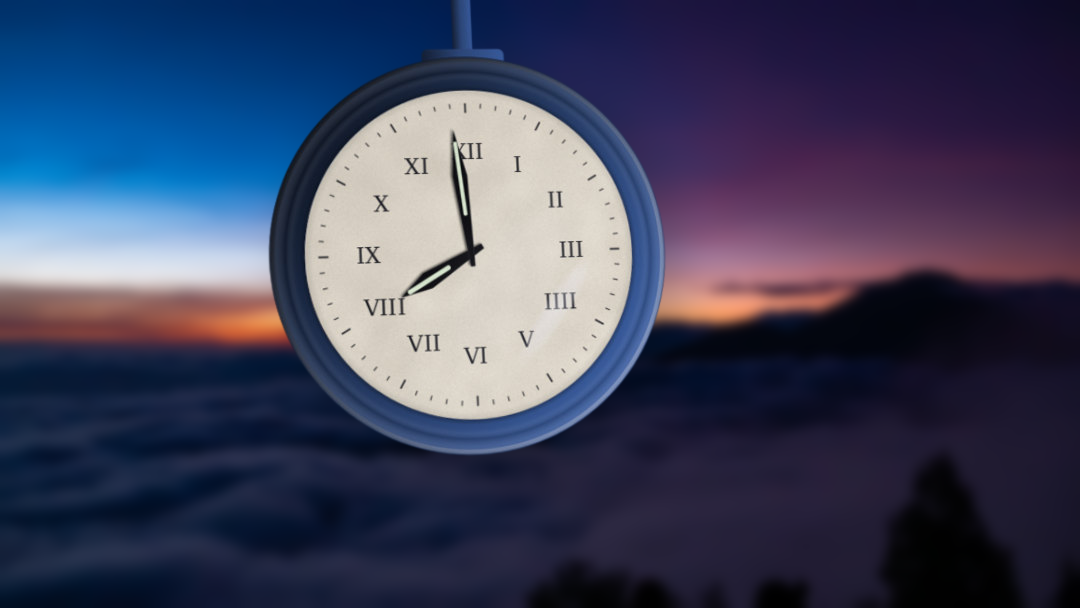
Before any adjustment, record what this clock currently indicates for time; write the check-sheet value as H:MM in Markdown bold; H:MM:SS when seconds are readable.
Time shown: **7:59**
